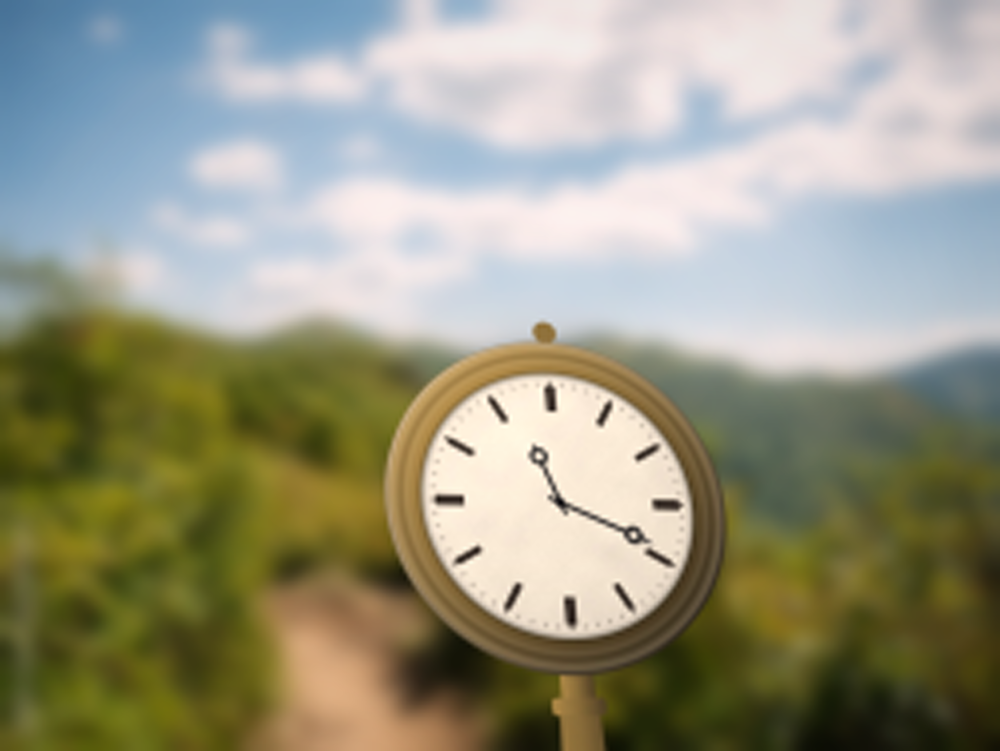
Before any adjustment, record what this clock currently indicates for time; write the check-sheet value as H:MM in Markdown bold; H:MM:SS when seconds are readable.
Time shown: **11:19**
